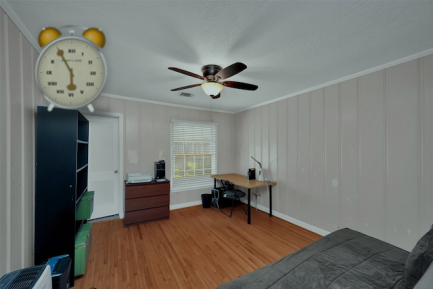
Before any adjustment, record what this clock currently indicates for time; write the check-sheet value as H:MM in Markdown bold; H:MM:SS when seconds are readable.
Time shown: **5:55**
